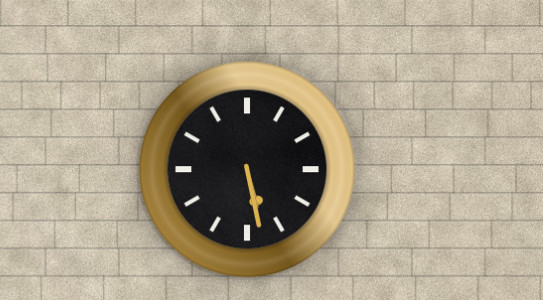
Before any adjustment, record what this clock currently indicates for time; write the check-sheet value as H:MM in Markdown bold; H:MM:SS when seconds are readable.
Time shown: **5:28**
